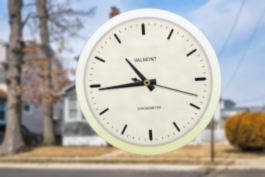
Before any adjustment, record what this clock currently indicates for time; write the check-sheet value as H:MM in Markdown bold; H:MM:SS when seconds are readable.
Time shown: **10:44:18**
